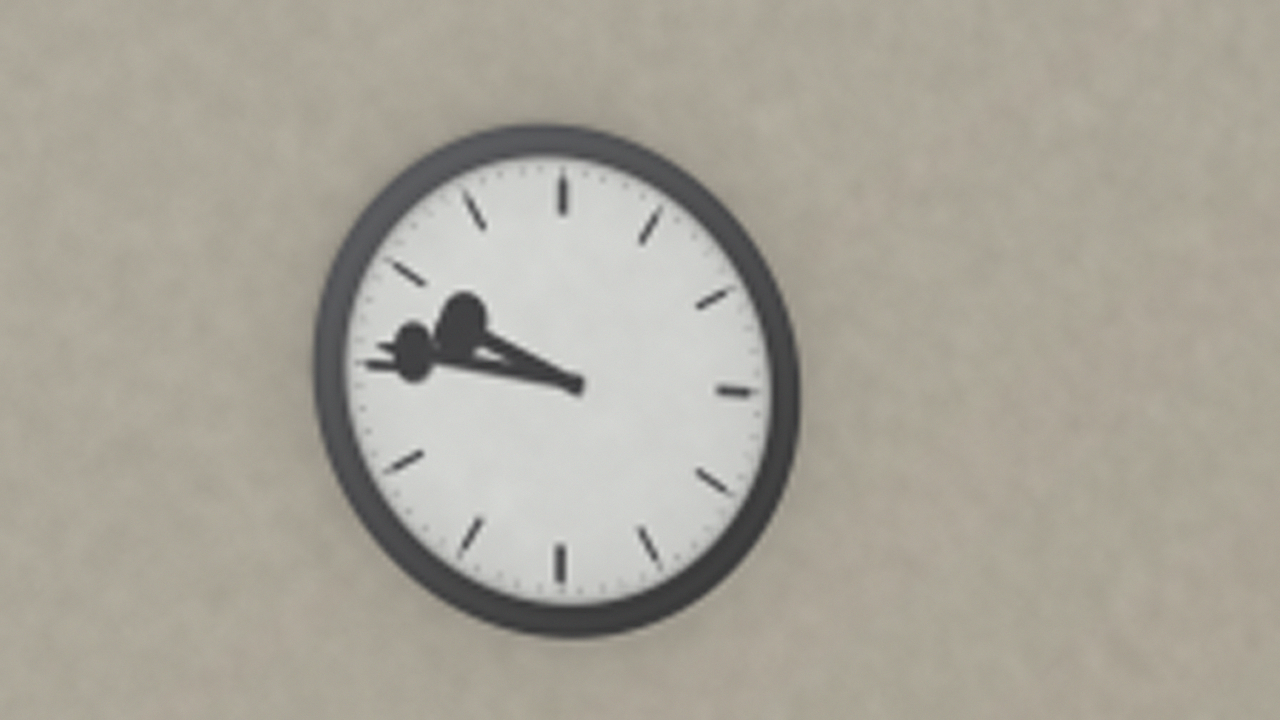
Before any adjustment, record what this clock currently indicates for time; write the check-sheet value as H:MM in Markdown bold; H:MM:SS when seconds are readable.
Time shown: **9:46**
